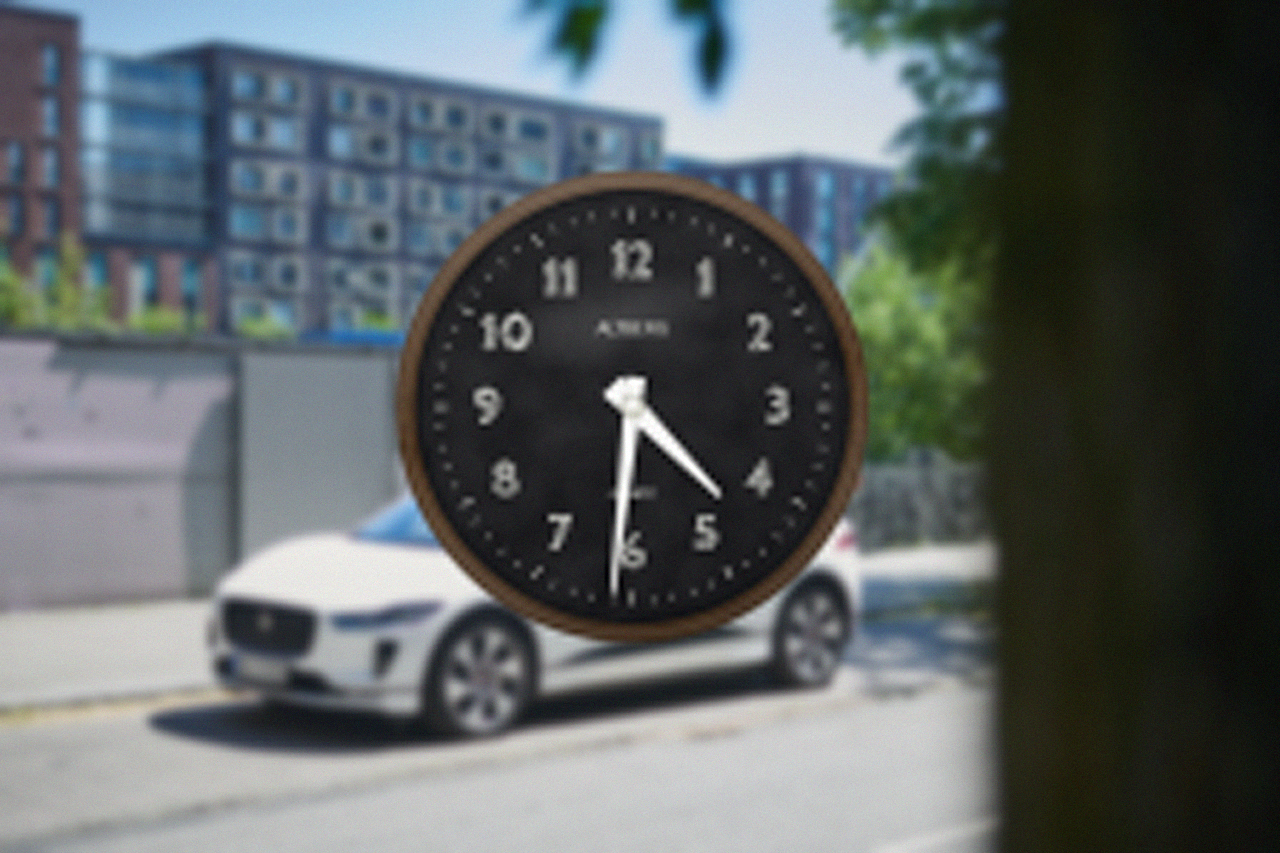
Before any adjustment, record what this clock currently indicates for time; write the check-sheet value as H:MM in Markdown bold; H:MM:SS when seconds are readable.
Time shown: **4:31**
